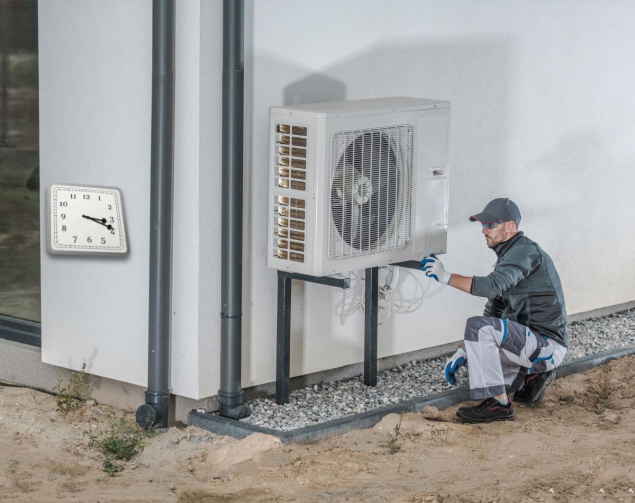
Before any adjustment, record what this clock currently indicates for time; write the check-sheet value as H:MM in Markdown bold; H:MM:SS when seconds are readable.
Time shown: **3:19**
